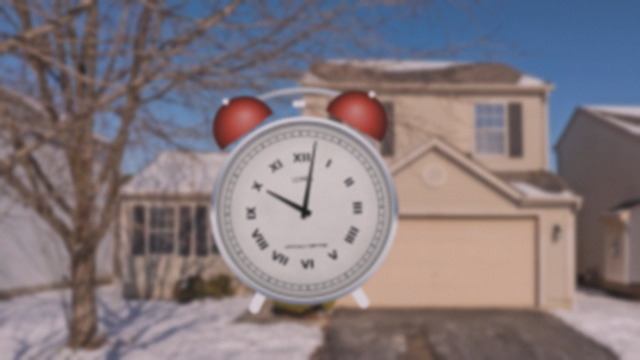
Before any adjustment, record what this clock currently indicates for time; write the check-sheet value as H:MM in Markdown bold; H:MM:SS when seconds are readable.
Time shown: **10:02**
